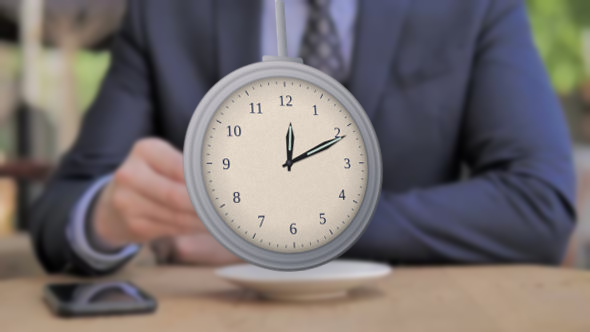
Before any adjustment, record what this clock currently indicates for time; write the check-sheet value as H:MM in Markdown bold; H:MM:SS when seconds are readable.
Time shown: **12:11**
